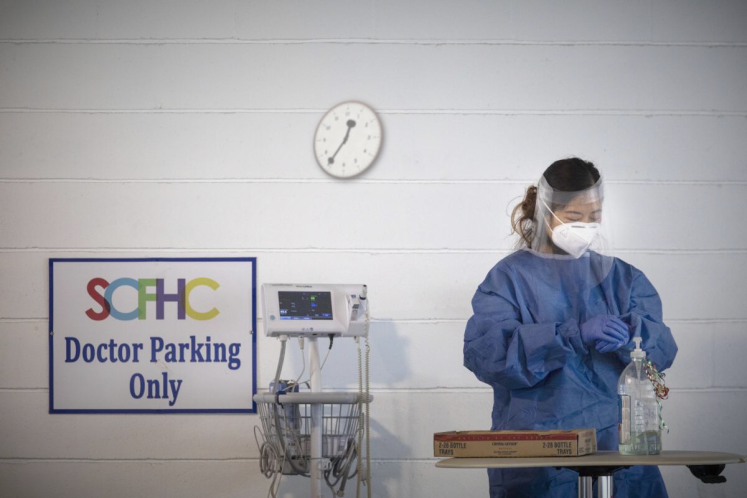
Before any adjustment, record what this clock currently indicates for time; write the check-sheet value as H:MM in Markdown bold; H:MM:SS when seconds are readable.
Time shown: **12:36**
